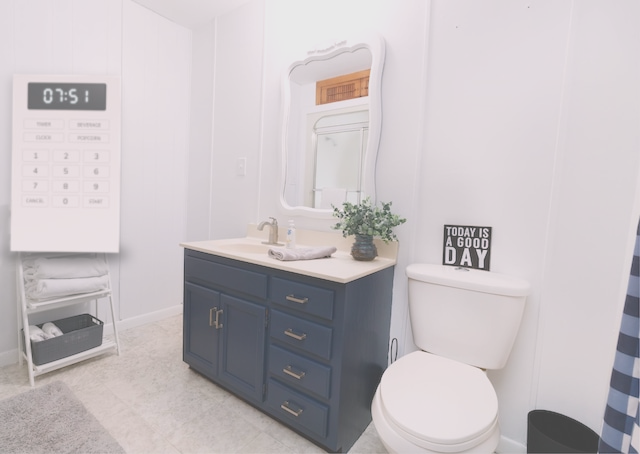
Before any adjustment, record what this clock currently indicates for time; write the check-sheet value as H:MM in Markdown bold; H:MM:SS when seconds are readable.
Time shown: **7:51**
